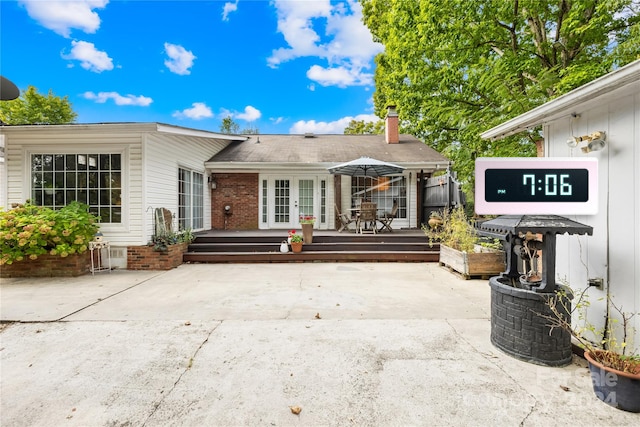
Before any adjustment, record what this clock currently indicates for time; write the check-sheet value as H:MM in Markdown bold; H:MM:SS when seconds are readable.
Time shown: **7:06**
